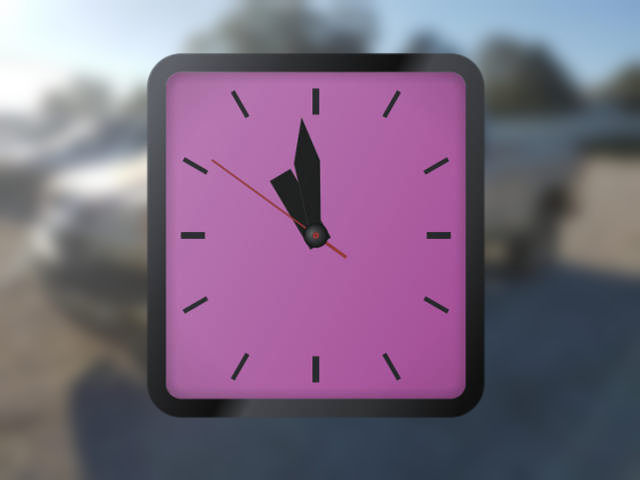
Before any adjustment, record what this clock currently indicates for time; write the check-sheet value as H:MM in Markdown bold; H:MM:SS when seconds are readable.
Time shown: **10:58:51**
